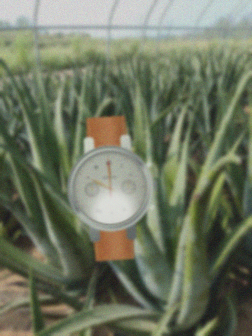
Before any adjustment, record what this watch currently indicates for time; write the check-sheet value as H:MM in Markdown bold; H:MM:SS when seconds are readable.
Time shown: **10:00**
